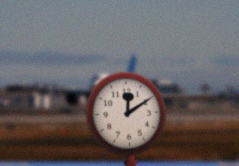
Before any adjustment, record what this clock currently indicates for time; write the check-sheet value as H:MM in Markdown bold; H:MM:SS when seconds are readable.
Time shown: **12:10**
